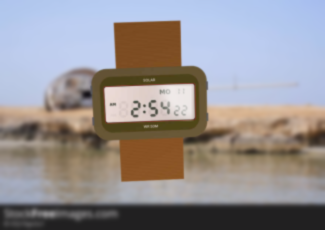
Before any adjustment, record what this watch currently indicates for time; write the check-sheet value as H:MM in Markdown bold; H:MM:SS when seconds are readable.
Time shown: **2:54:22**
